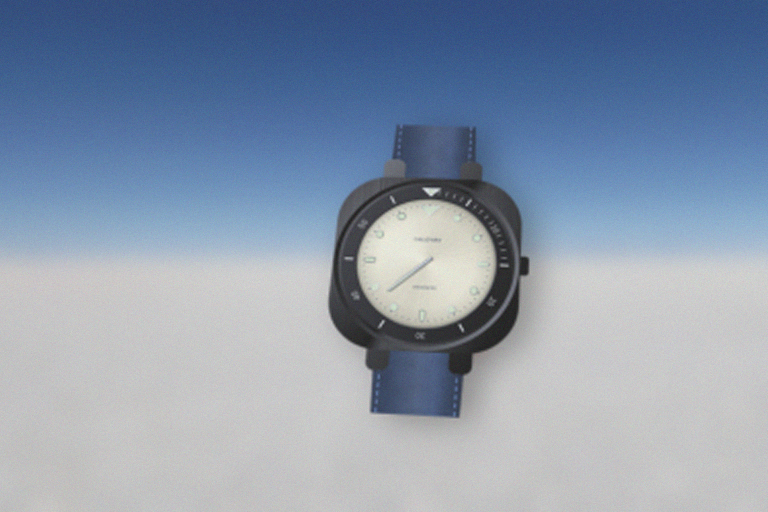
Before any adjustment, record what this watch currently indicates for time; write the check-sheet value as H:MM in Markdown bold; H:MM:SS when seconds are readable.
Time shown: **7:38**
